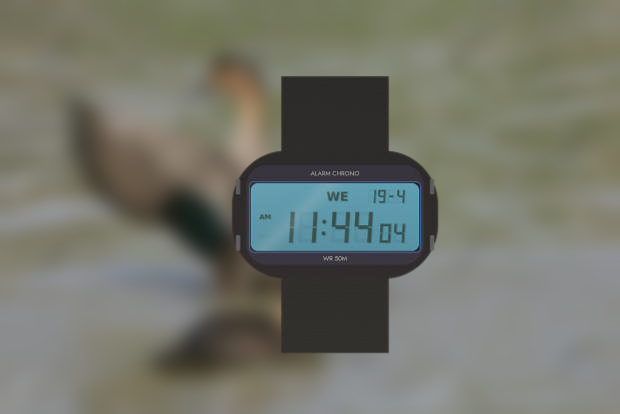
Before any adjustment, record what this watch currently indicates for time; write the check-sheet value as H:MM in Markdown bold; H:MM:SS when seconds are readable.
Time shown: **11:44:04**
